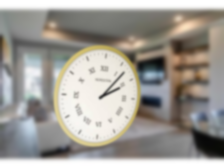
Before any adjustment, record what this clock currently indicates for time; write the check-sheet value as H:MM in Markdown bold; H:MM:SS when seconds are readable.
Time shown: **2:07**
